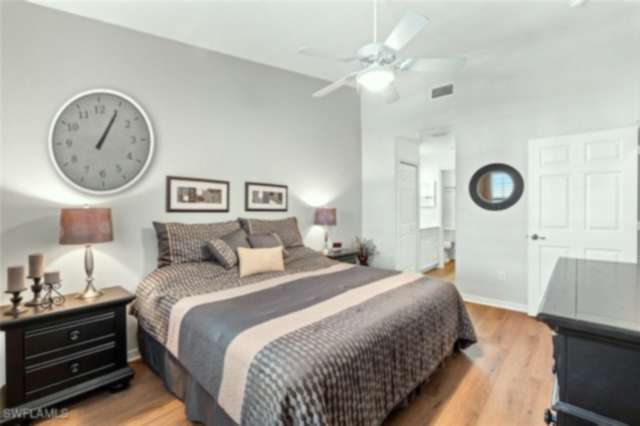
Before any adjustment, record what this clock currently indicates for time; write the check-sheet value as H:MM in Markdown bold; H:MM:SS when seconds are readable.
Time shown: **1:05**
